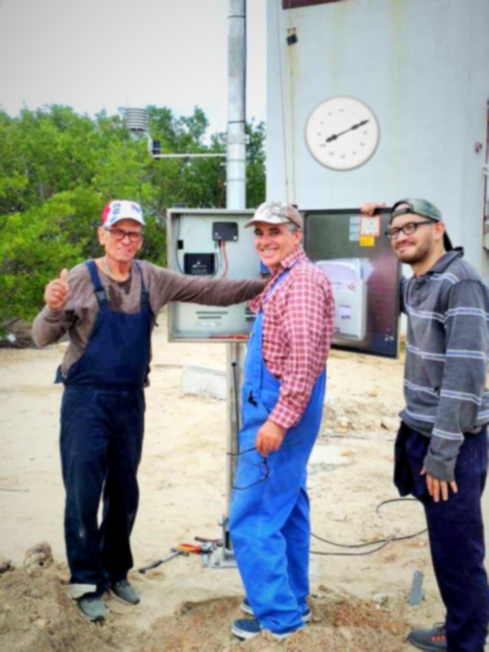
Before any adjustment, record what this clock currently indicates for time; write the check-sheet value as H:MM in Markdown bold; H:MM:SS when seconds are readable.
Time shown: **8:11**
